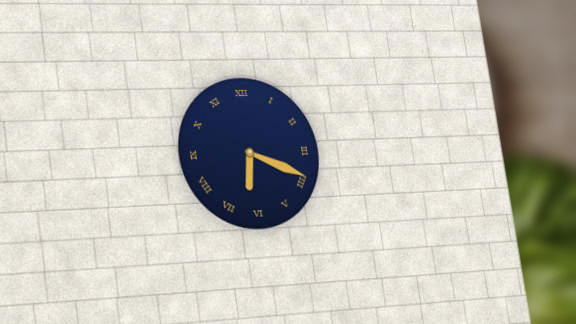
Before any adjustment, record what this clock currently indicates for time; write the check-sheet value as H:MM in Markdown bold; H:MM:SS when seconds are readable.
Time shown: **6:19**
